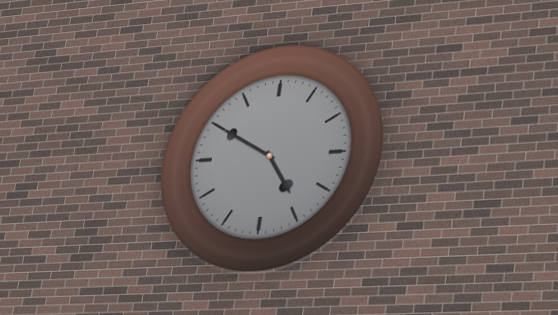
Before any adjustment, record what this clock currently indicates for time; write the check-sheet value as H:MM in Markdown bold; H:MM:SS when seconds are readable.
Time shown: **4:50**
